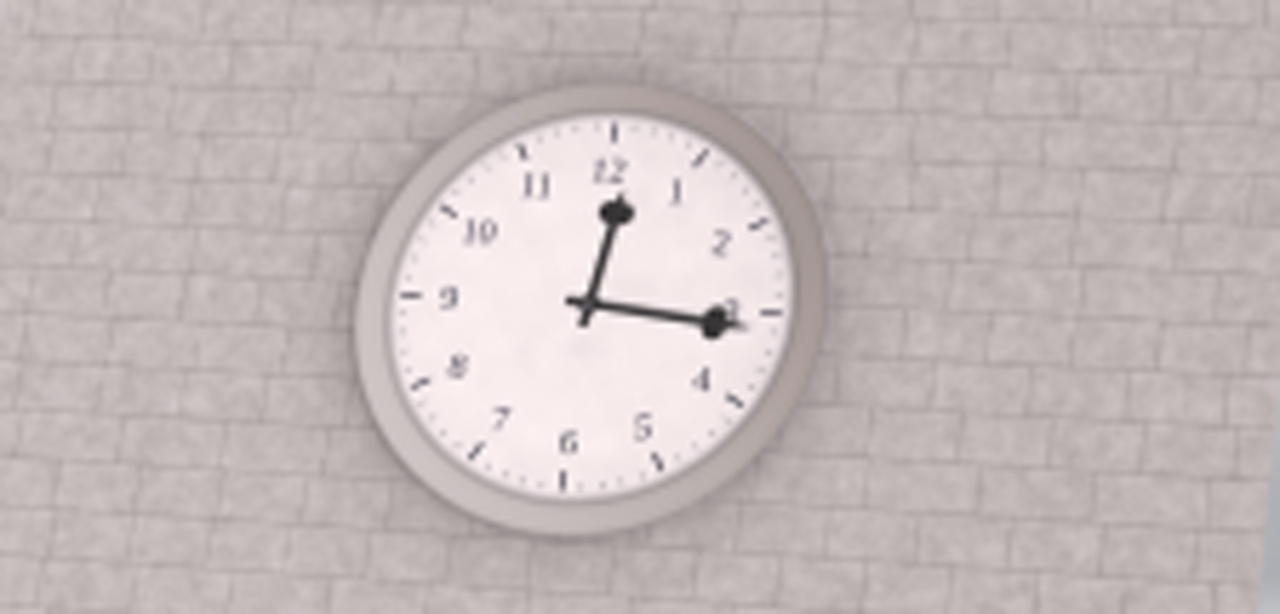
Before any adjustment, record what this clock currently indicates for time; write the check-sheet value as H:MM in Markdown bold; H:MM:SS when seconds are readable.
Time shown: **12:16**
